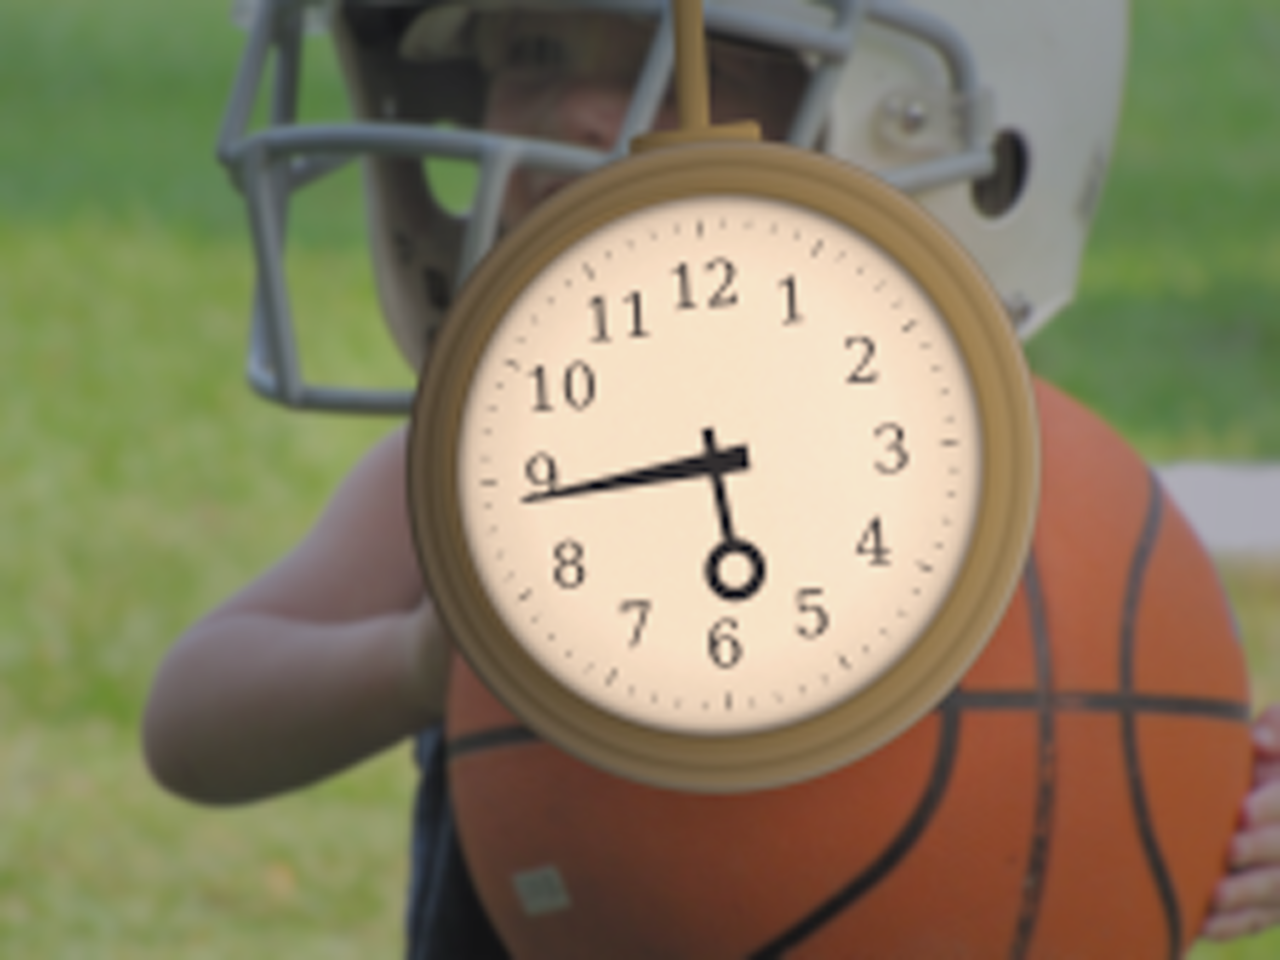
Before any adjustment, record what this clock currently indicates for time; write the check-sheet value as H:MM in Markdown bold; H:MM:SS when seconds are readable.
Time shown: **5:44**
